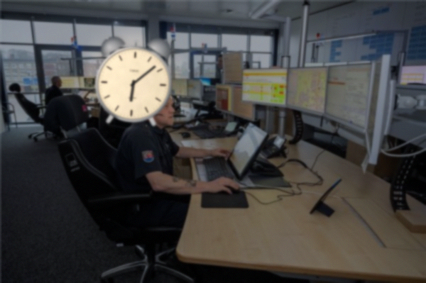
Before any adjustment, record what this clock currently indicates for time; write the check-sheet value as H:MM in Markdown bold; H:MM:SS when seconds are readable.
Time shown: **6:08**
